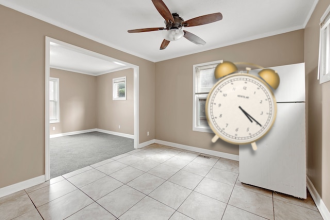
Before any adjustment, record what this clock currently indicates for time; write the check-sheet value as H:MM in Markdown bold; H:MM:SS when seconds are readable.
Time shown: **4:20**
